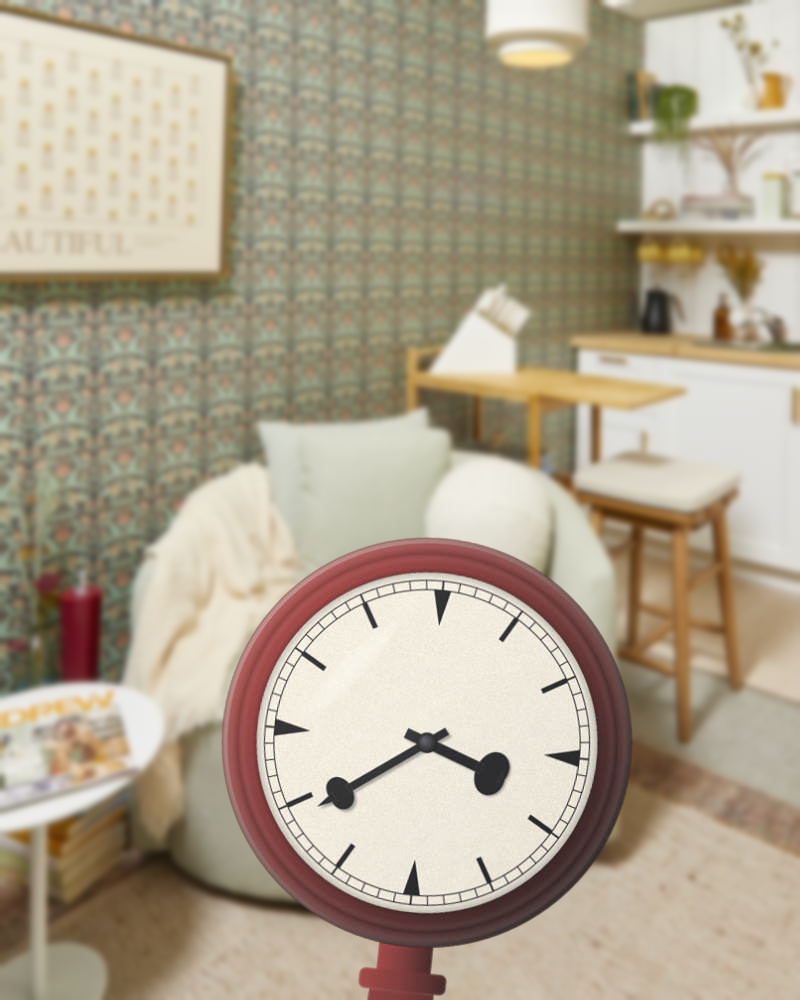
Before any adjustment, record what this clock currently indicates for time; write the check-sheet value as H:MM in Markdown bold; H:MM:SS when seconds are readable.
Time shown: **3:39**
